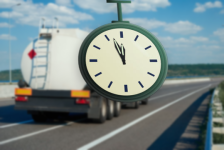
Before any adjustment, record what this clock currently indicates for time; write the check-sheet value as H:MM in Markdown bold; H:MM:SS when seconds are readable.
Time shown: **11:57**
